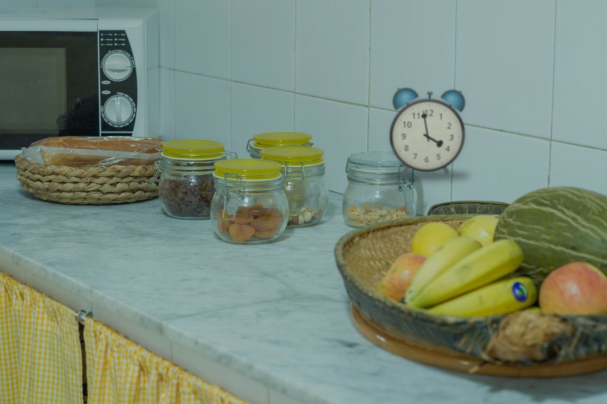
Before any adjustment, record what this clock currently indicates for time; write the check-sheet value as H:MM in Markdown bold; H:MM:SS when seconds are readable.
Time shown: **3:58**
